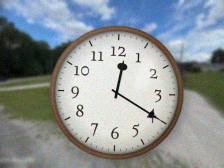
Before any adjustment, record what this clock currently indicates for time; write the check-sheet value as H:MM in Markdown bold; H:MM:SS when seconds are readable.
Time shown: **12:20**
